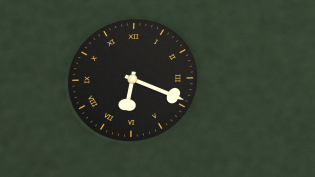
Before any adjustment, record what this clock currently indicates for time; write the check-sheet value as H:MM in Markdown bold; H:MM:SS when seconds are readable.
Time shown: **6:19**
